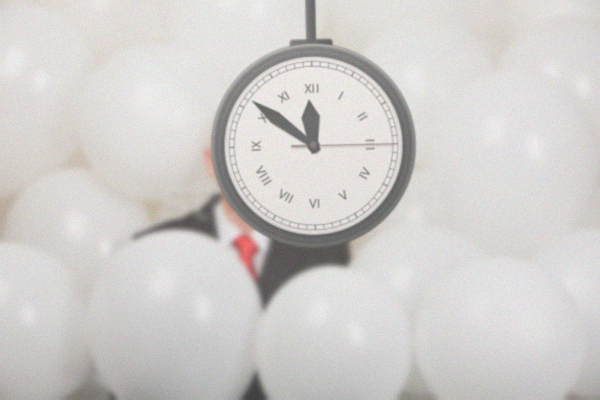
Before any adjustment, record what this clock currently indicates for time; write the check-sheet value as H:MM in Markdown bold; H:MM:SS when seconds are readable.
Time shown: **11:51:15**
